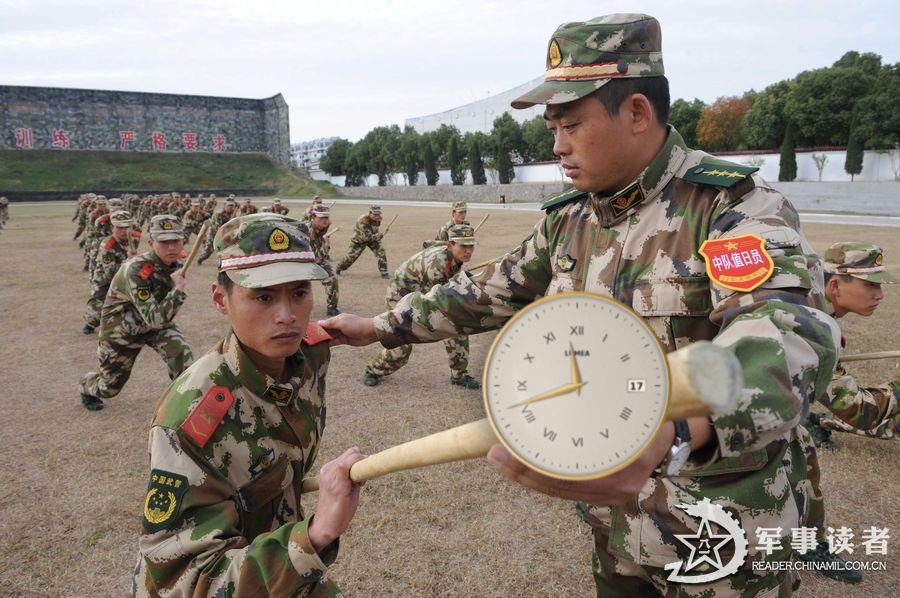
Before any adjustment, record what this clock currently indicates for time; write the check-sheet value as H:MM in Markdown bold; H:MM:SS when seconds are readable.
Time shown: **11:42**
